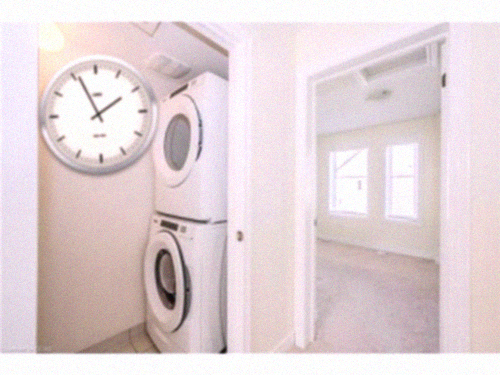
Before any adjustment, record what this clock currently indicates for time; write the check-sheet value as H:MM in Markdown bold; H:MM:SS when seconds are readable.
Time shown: **1:56**
